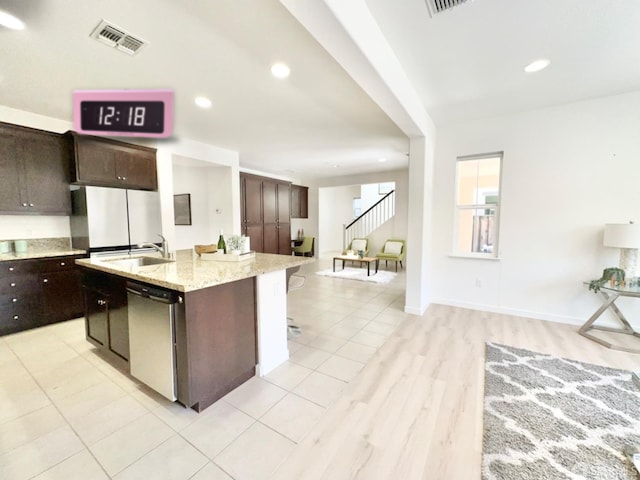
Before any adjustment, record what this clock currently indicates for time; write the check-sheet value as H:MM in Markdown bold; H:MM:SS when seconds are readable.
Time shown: **12:18**
